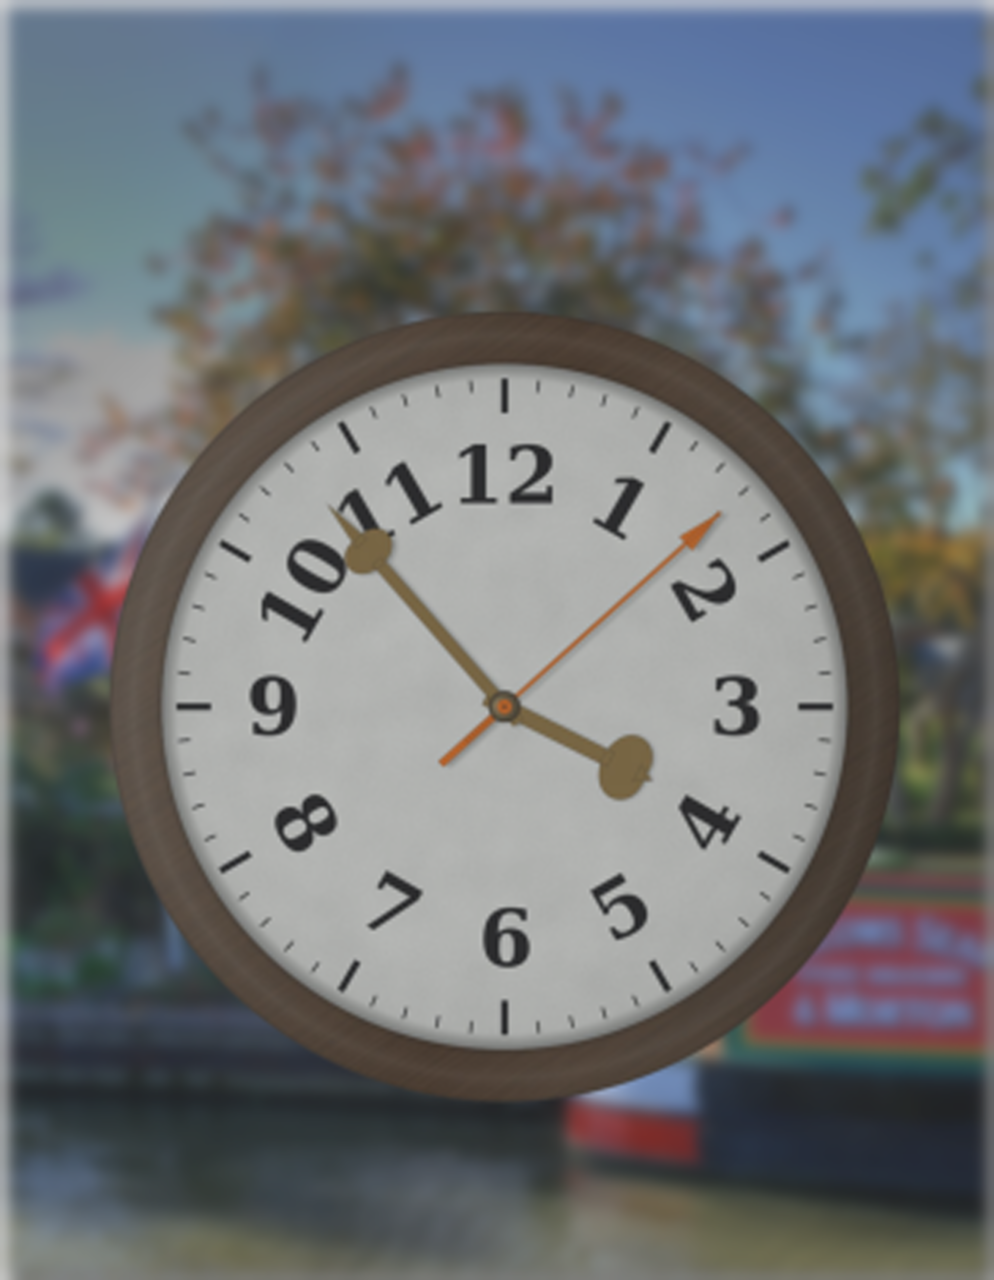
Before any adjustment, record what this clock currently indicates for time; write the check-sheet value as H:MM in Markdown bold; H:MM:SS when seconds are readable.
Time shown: **3:53:08**
